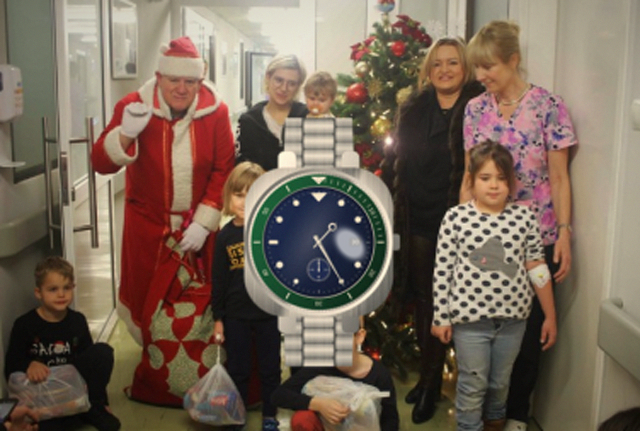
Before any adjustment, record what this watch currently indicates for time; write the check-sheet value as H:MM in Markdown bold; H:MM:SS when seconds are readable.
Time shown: **1:25**
